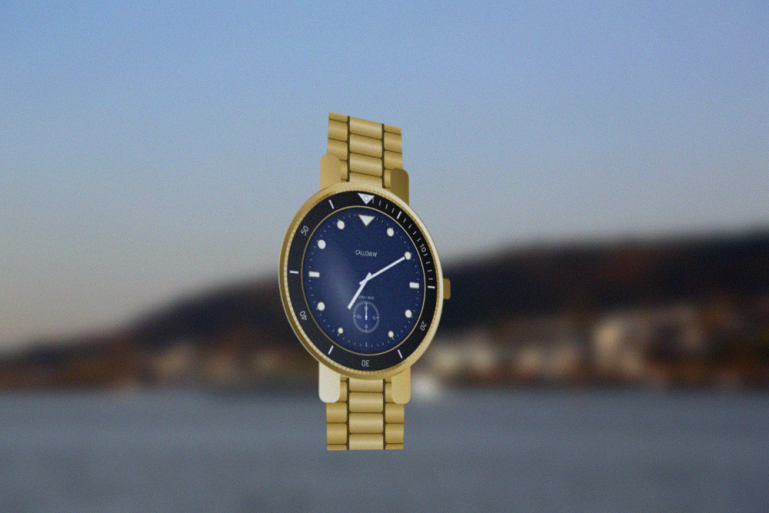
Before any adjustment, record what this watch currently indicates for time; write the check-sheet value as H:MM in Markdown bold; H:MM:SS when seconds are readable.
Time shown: **7:10**
